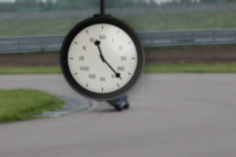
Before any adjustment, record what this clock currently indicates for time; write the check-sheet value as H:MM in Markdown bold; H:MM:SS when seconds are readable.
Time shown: **11:23**
